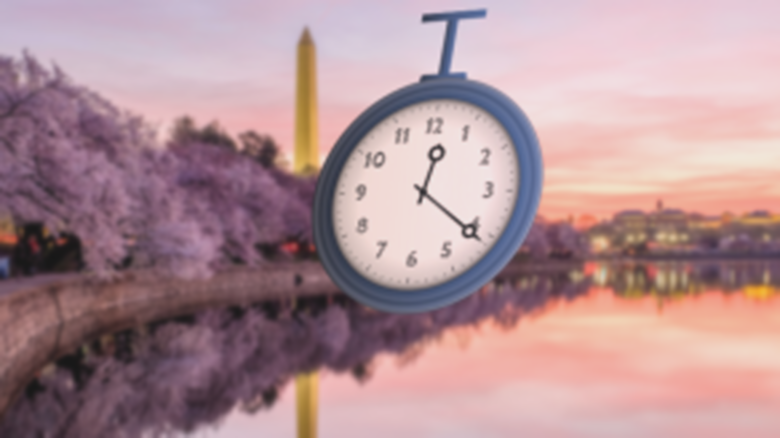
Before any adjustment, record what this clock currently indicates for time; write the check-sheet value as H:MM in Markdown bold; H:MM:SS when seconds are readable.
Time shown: **12:21**
